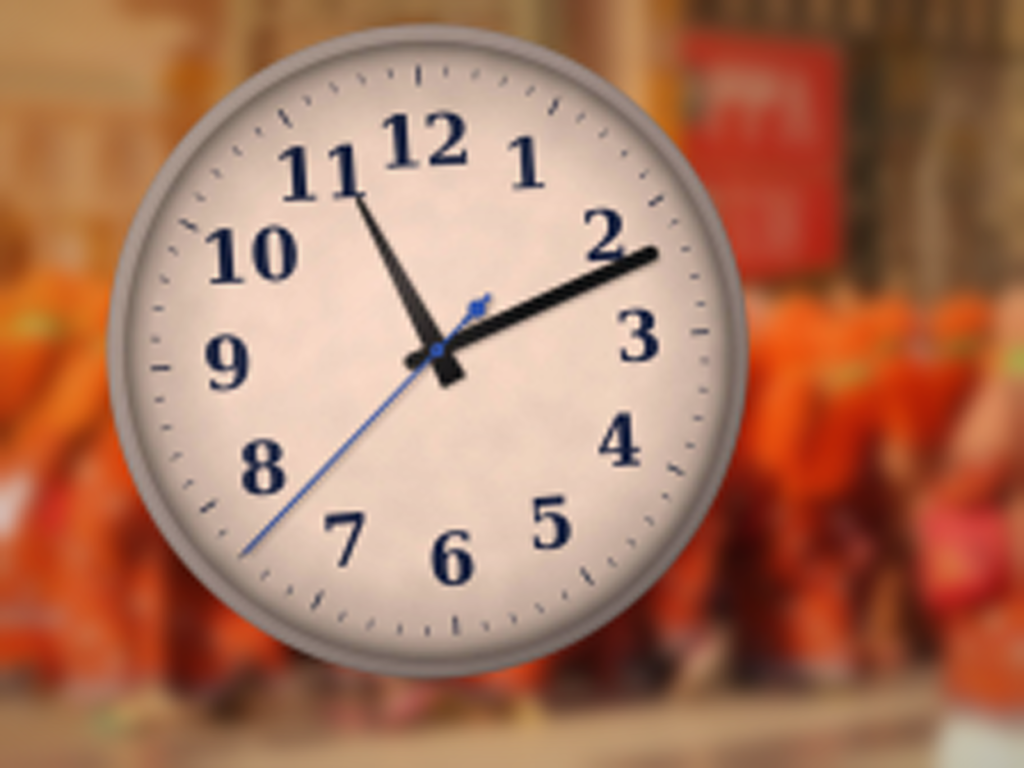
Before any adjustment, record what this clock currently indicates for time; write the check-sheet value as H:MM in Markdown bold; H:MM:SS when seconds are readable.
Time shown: **11:11:38**
